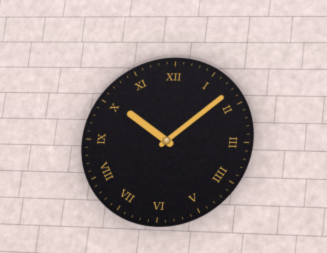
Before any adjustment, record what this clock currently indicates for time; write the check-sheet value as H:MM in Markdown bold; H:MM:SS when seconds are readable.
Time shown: **10:08**
